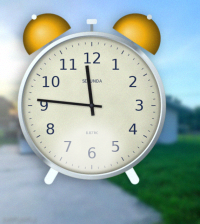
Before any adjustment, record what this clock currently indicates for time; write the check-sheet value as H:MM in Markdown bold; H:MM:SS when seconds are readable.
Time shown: **11:46**
